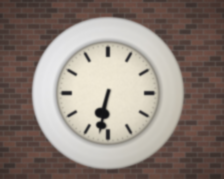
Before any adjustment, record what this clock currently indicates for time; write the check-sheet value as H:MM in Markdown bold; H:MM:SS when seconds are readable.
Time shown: **6:32**
